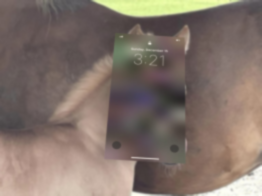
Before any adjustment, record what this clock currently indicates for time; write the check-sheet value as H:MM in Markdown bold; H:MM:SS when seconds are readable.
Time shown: **3:21**
